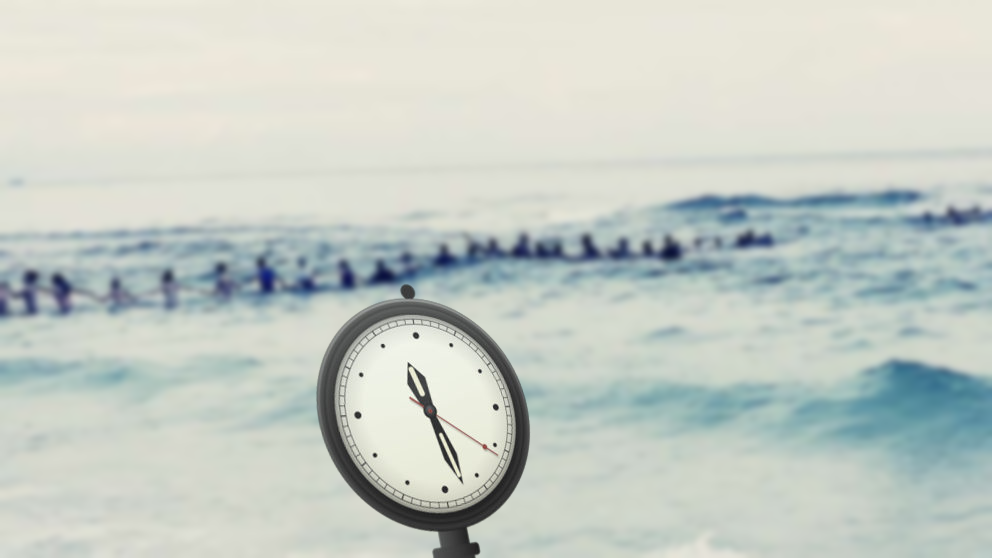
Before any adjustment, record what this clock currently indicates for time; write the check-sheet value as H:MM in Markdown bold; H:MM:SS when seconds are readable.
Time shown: **11:27:21**
